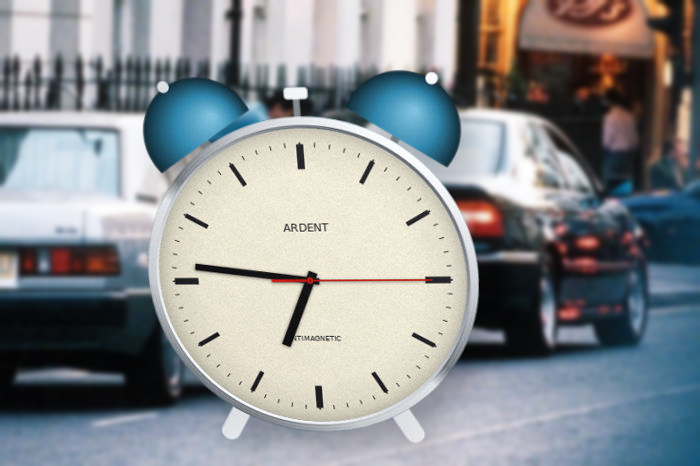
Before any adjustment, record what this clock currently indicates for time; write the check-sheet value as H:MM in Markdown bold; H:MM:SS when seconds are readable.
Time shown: **6:46:15**
